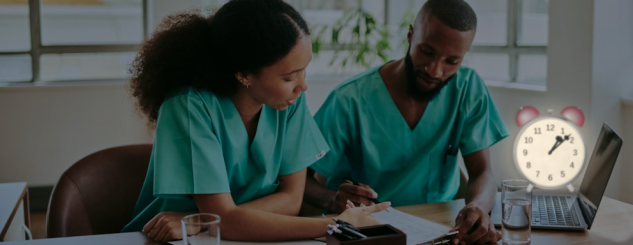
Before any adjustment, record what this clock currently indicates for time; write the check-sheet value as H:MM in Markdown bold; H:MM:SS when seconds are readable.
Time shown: **1:08**
